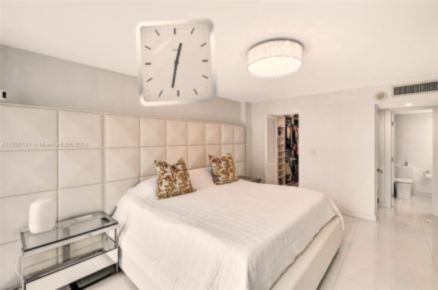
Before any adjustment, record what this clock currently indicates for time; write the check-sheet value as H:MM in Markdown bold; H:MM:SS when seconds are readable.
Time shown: **12:32**
